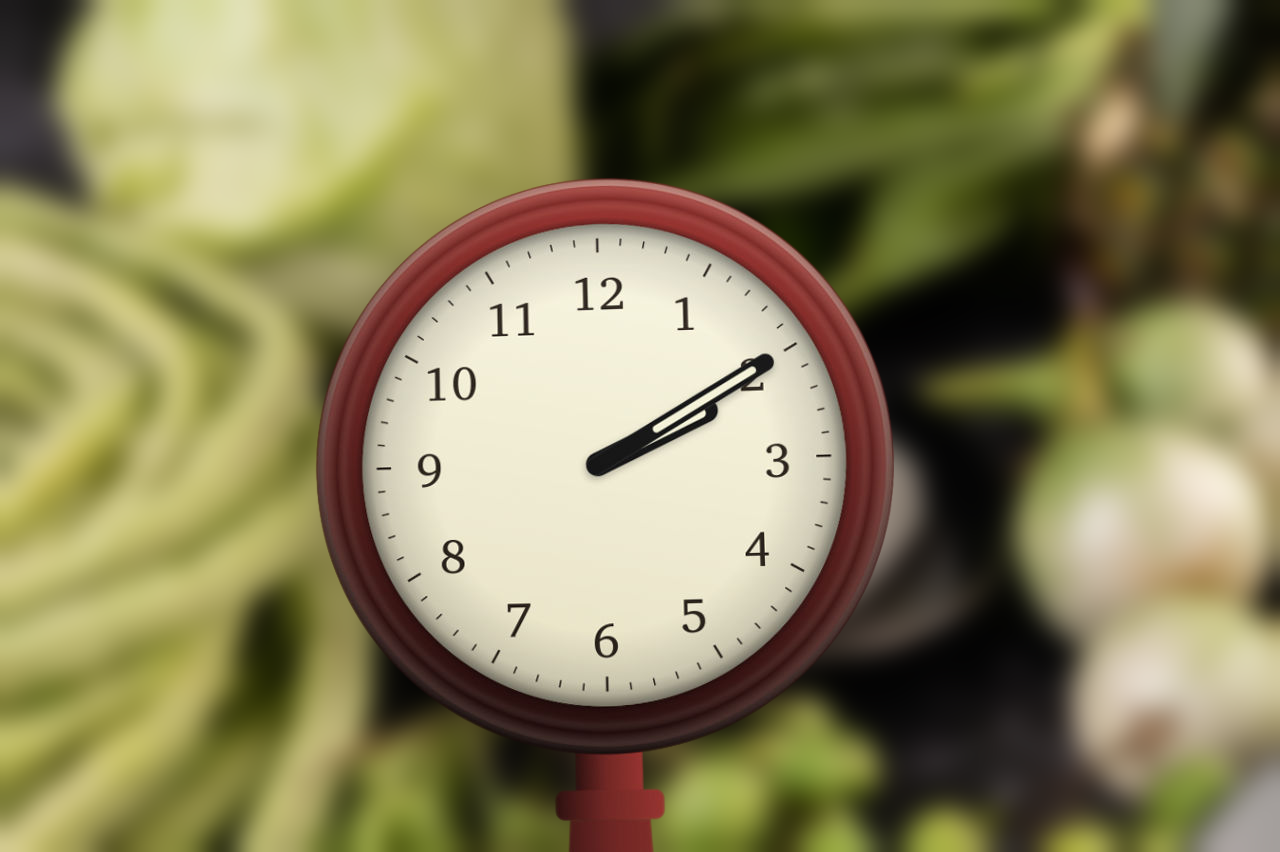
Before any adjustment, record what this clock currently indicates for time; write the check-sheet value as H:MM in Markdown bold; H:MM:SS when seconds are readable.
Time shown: **2:10**
